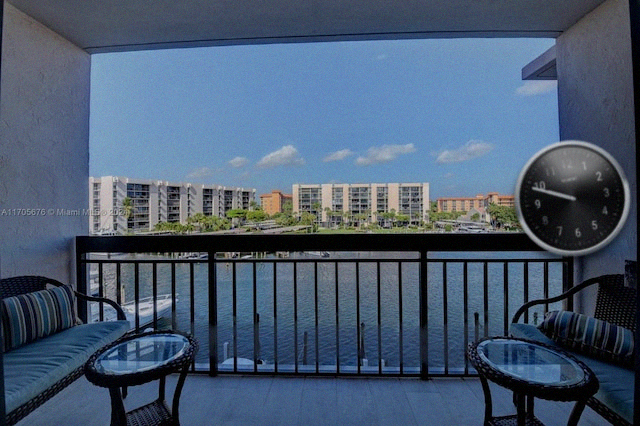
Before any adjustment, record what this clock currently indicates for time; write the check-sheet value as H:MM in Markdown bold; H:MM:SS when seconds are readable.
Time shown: **9:49**
